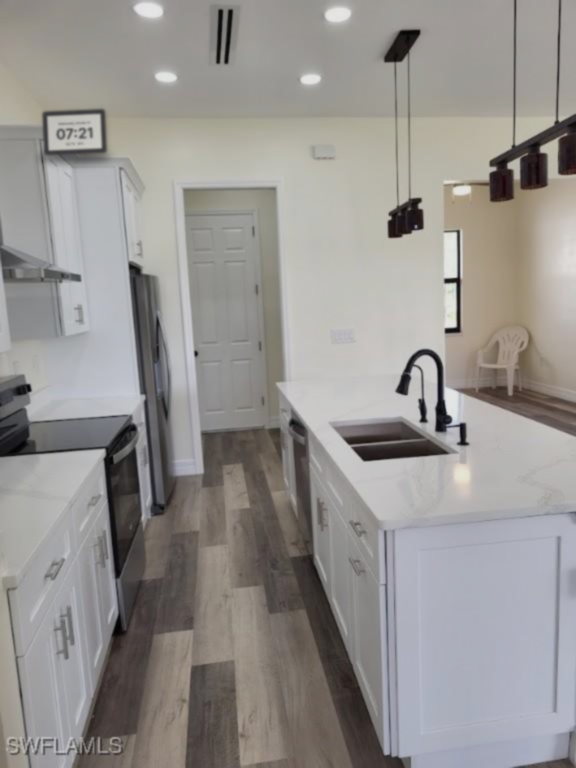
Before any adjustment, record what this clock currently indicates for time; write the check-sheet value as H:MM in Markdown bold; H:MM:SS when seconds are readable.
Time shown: **7:21**
